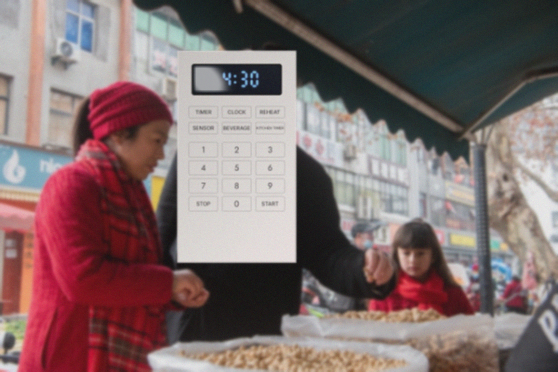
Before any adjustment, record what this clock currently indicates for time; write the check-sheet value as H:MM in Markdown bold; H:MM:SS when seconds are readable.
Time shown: **4:30**
